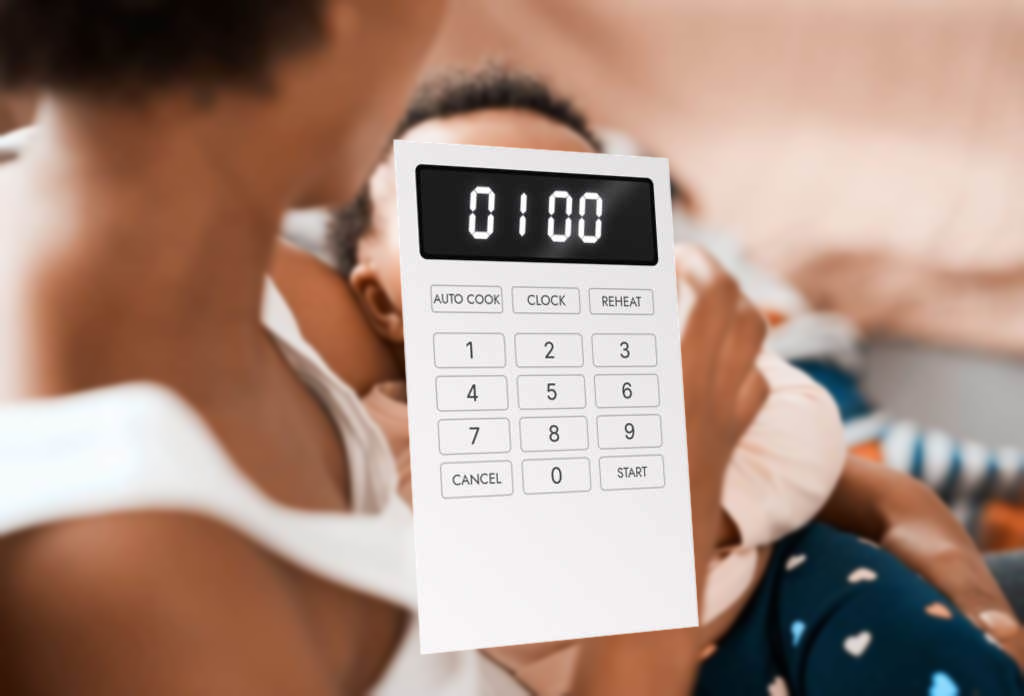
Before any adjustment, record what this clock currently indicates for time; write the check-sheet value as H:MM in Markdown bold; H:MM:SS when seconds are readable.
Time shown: **1:00**
